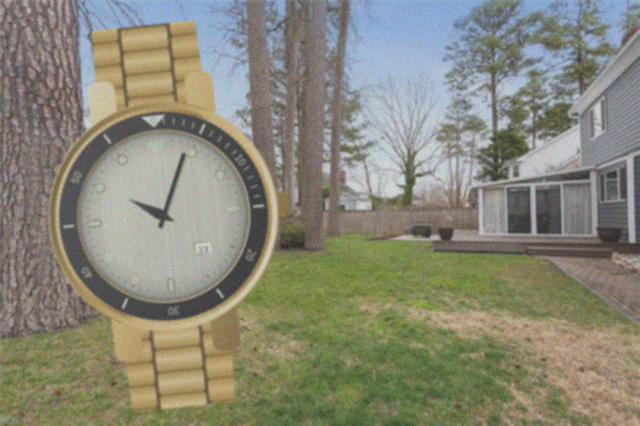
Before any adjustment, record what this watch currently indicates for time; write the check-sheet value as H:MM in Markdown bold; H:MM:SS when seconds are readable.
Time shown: **10:04**
